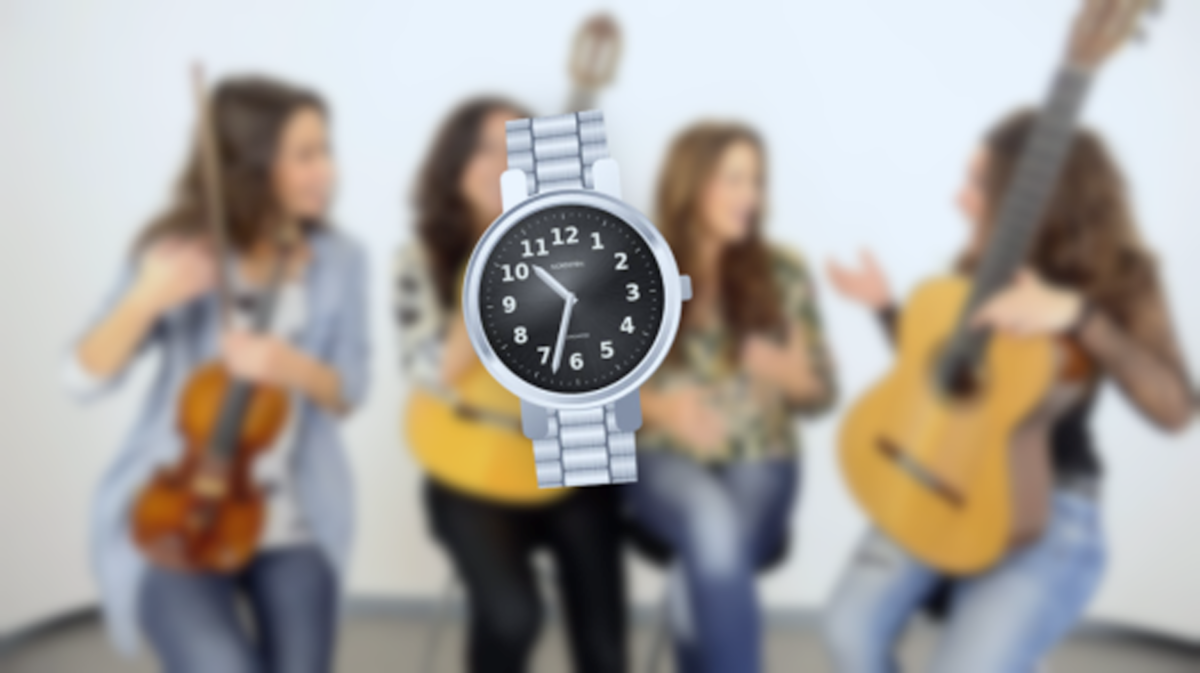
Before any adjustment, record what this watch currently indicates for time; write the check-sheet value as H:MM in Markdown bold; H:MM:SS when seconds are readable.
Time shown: **10:33**
